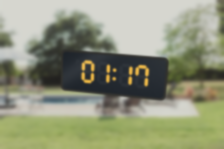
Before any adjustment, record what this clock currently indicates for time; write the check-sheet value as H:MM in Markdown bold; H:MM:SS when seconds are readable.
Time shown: **1:17**
